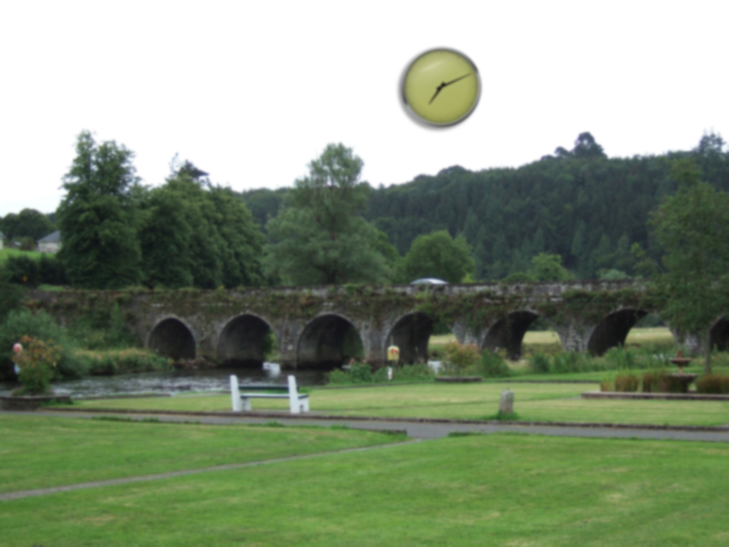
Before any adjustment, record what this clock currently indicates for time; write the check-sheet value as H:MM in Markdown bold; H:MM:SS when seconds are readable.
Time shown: **7:11**
